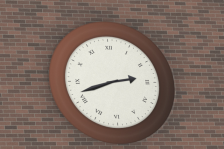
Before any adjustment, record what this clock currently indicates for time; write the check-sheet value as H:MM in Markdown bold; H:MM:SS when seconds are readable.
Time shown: **2:42**
